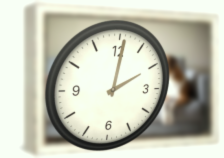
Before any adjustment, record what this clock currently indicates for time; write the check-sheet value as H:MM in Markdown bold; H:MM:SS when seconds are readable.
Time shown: **2:01**
